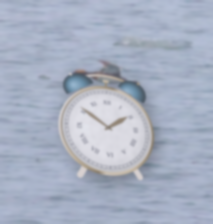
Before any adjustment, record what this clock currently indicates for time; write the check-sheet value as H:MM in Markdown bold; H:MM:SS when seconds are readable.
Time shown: **1:51**
